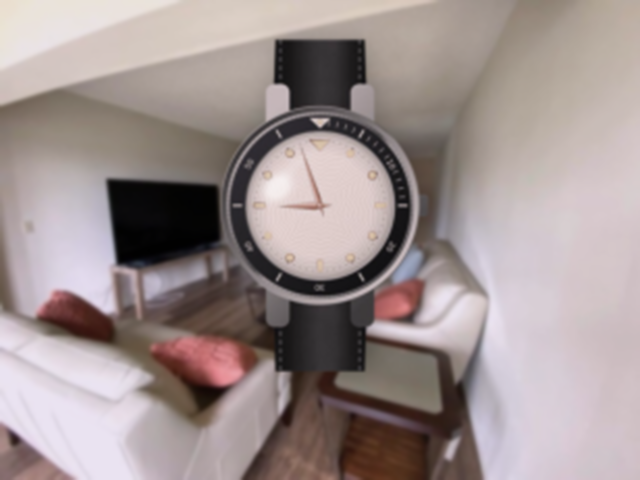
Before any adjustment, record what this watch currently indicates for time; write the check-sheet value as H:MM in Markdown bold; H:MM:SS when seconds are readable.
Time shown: **8:57**
